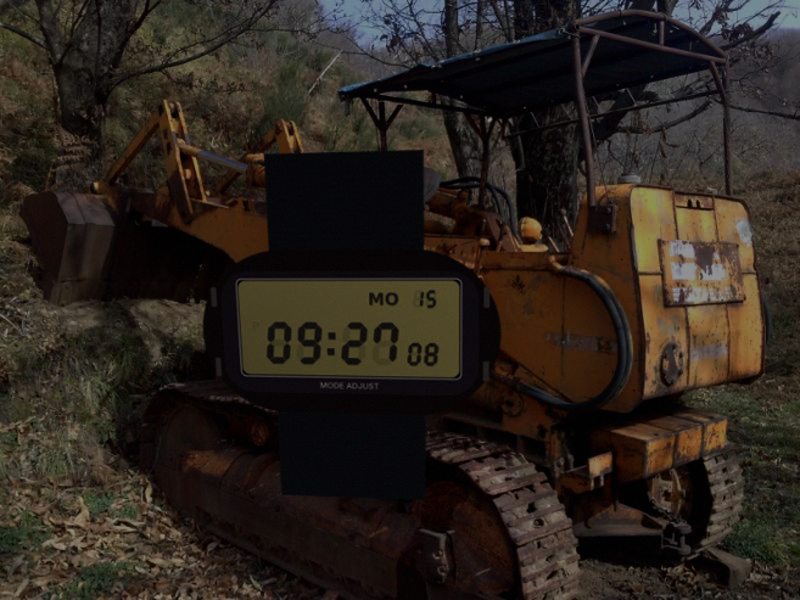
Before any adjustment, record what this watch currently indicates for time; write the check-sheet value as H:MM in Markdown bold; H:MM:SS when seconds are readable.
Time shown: **9:27:08**
